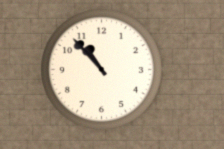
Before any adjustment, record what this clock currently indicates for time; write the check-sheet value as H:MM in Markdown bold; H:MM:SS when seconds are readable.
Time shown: **10:53**
